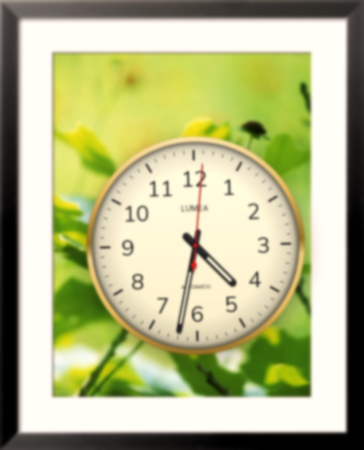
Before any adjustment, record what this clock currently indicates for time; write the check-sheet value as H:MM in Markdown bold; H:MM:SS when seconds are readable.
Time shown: **4:32:01**
